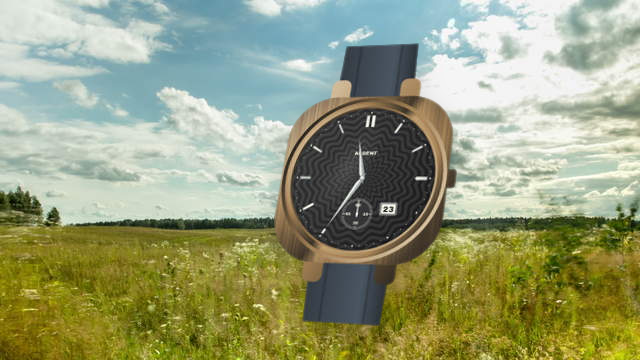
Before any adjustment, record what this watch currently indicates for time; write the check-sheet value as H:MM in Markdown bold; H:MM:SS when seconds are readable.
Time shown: **11:35**
